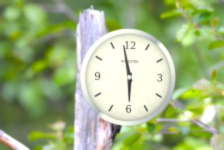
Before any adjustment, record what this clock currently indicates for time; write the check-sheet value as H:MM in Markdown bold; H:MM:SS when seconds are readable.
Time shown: **5:58**
